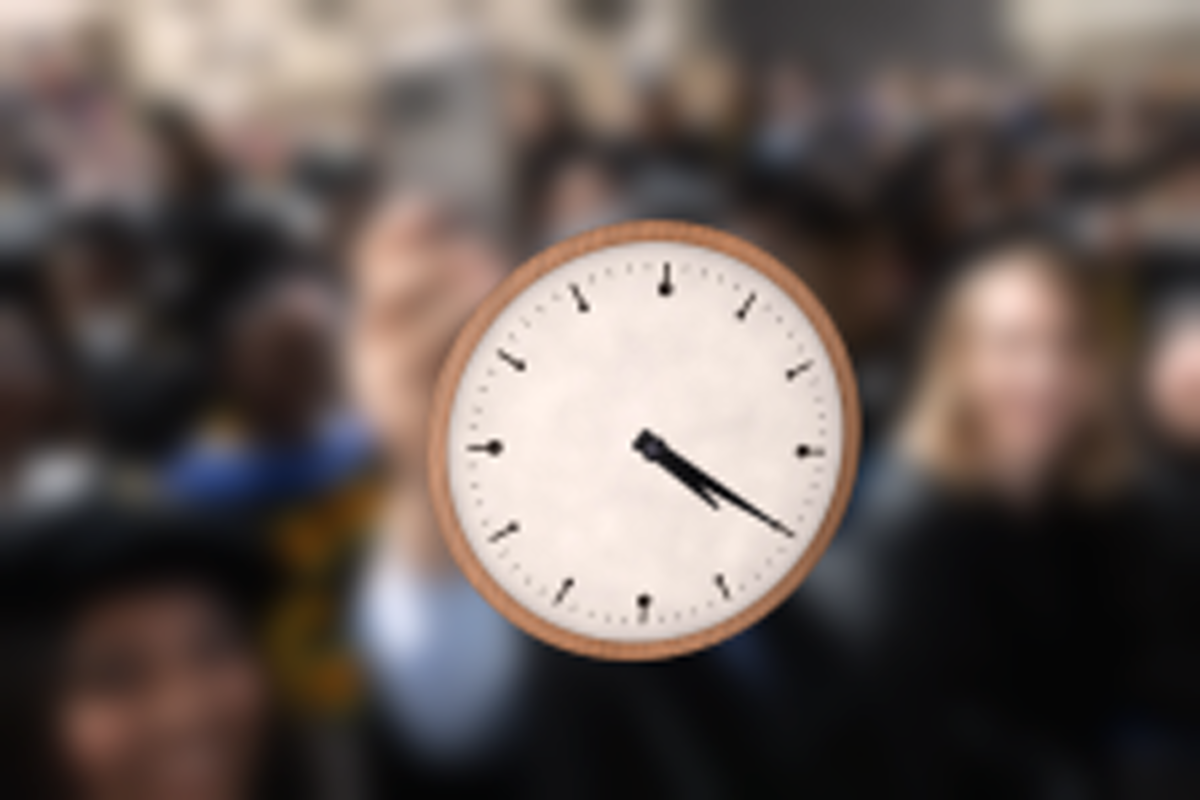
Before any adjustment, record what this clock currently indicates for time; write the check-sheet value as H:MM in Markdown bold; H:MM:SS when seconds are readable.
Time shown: **4:20**
